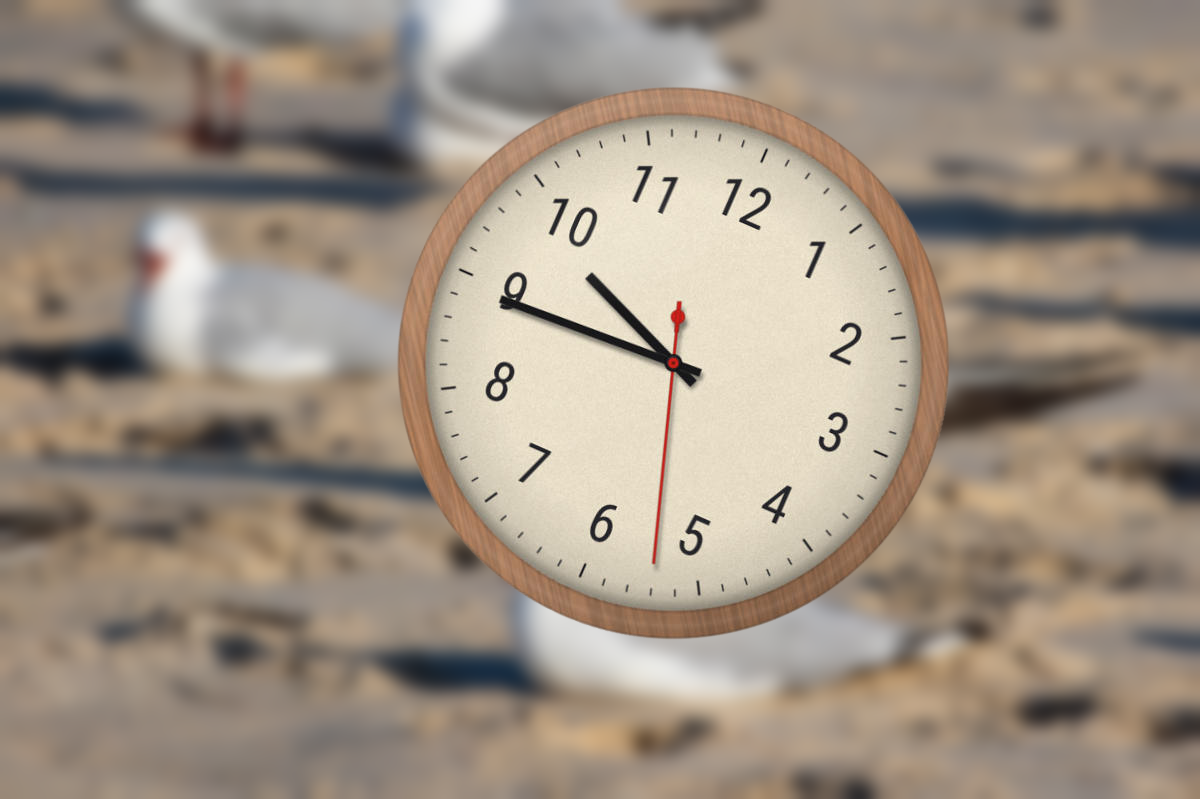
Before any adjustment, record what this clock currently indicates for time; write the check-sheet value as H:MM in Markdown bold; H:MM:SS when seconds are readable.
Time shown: **9:44:27**
